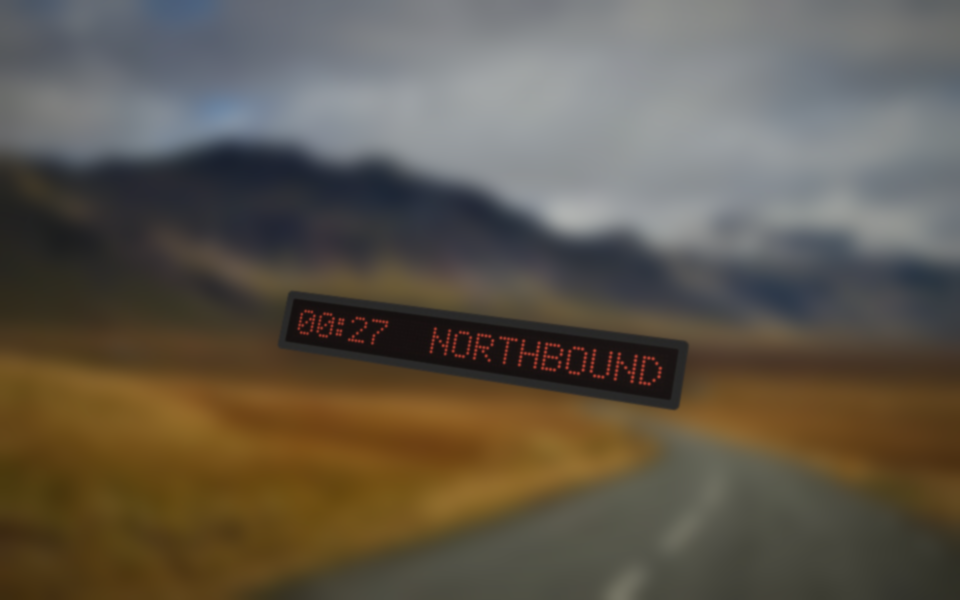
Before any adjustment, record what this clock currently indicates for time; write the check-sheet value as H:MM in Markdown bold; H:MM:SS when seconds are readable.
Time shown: **0:27**
